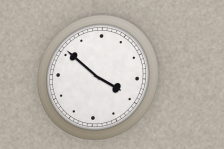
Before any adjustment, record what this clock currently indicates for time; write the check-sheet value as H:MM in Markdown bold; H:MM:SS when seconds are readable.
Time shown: **3:51**
